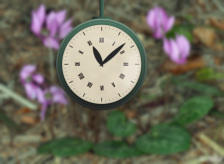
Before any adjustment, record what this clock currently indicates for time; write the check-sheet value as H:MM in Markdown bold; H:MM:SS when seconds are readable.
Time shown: **11:08**
